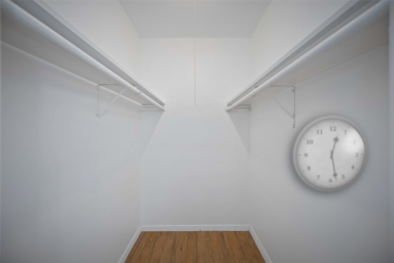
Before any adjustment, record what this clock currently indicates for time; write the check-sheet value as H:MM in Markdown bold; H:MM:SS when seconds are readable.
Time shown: **12:28**
